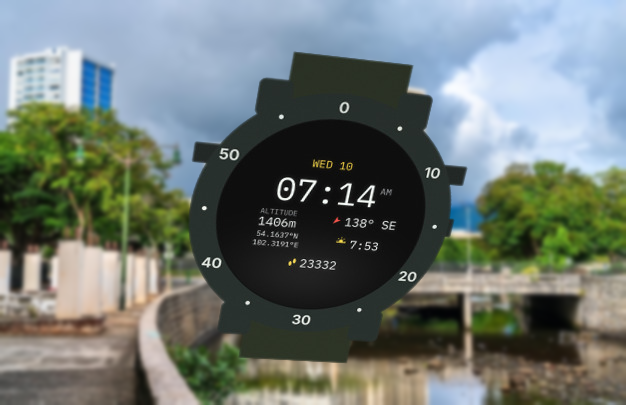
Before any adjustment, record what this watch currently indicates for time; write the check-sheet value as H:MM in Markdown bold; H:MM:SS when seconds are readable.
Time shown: **7:14**
